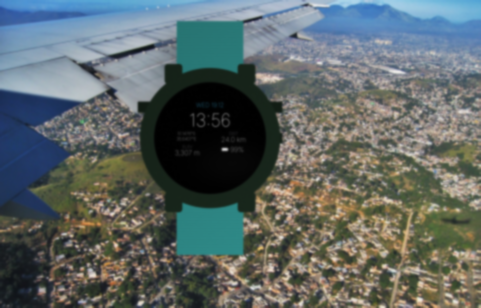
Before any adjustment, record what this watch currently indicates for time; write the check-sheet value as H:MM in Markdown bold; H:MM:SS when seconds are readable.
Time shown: **13:56**
